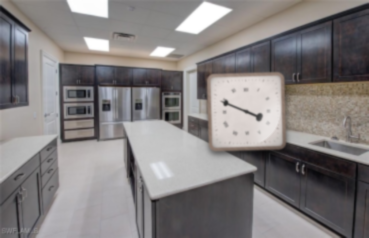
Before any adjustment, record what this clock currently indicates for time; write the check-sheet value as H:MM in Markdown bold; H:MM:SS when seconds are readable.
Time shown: **3:49**
